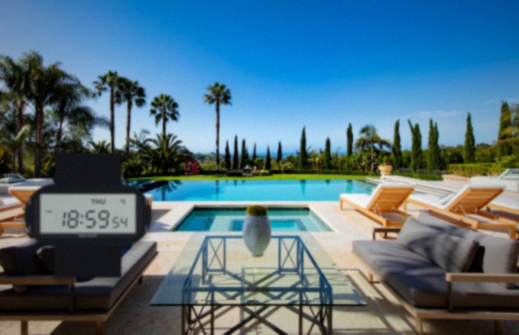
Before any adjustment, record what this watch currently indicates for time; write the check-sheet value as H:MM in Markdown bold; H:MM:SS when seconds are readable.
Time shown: **18:59:54**
